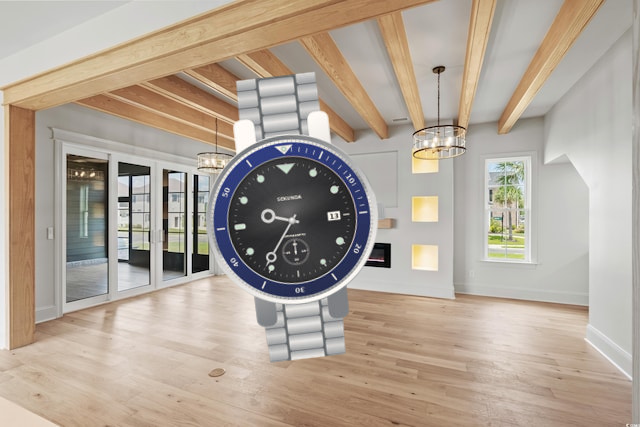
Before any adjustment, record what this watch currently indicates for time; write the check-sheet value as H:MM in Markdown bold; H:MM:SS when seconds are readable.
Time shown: **9:36**
